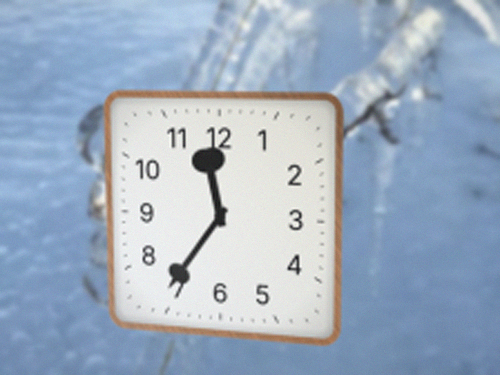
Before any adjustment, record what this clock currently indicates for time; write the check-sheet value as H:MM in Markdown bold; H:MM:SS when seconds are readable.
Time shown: **11:36**
